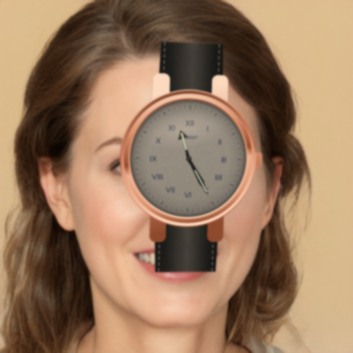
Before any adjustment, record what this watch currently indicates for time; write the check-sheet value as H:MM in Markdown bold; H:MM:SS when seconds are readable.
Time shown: **11:25**
